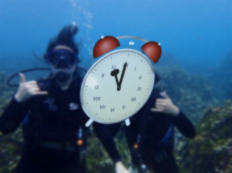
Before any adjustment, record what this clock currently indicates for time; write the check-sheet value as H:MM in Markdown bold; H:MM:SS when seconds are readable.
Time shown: **11:00**
